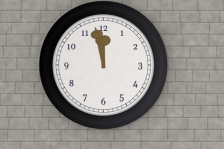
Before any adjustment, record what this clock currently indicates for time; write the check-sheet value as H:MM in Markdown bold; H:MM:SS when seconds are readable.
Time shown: **11:58**
